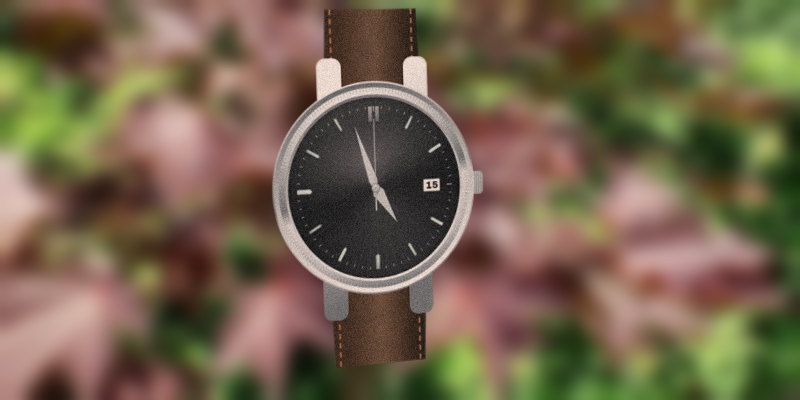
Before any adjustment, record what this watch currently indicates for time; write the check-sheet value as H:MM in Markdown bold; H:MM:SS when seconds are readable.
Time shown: **4:57:00**
